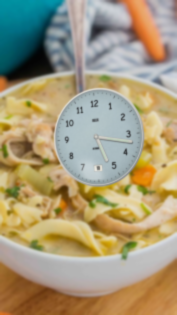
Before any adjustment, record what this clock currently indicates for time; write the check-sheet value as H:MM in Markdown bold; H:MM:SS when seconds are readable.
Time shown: **5:17**
